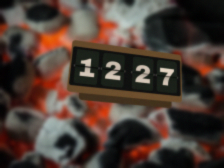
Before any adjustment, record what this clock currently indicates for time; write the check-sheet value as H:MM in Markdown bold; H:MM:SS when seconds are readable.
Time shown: **12:27**
